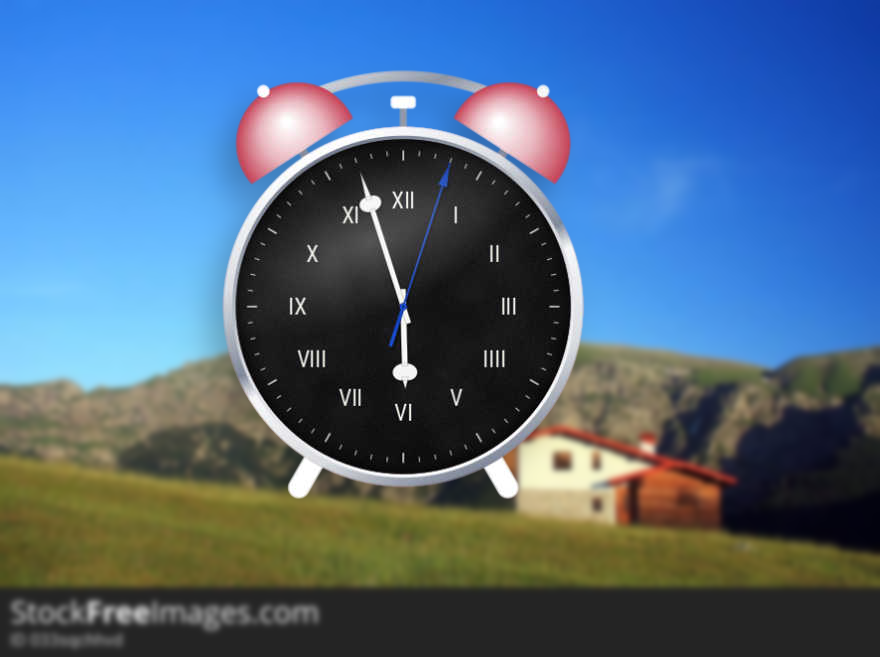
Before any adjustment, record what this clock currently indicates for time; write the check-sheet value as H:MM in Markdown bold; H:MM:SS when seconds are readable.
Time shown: **5:57:03**
